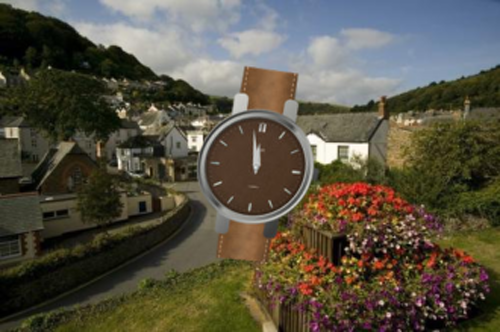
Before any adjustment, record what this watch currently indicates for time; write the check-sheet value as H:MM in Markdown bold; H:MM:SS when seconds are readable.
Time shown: **11:58**
